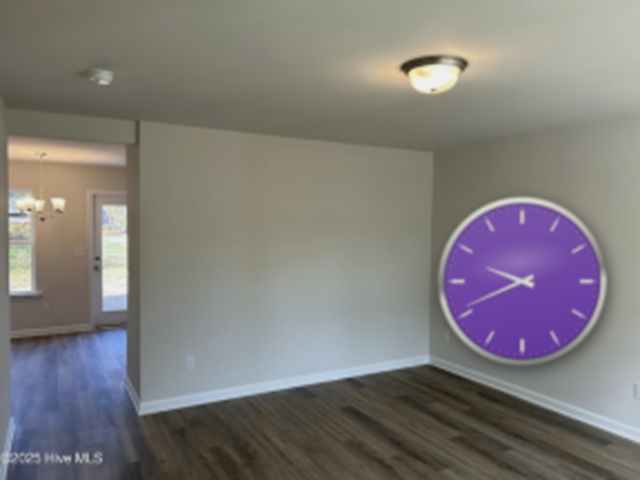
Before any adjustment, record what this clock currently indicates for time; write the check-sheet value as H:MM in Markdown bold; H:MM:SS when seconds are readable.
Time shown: **9:41**
